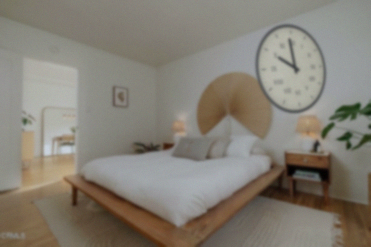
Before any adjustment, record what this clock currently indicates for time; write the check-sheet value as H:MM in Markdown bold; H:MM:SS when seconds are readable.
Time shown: **9:59**
